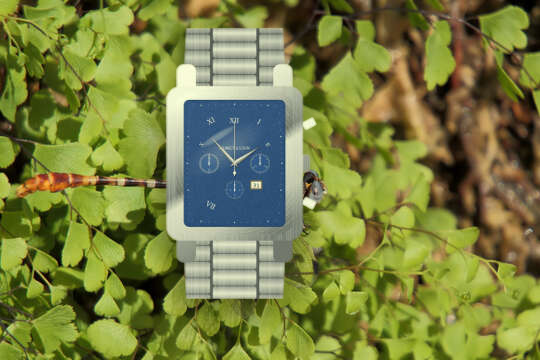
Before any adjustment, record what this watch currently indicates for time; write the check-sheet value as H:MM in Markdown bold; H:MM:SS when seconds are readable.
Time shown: **1:53**
